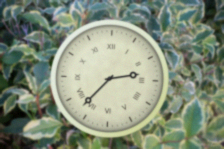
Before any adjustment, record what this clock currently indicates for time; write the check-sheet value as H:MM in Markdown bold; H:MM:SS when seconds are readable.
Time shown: **2:37**
